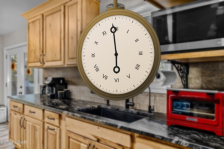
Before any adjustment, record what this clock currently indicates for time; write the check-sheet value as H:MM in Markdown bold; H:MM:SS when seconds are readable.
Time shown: **5:59**
